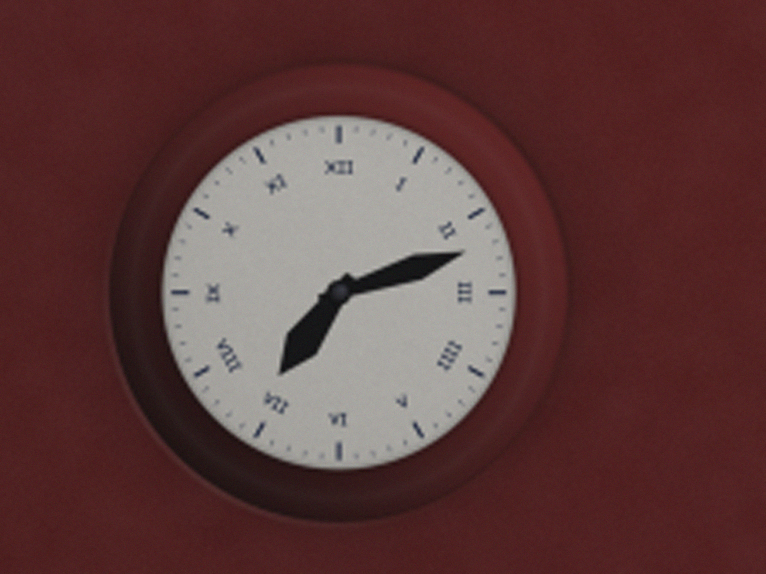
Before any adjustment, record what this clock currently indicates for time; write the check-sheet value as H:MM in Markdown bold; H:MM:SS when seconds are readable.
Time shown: **7:12**
